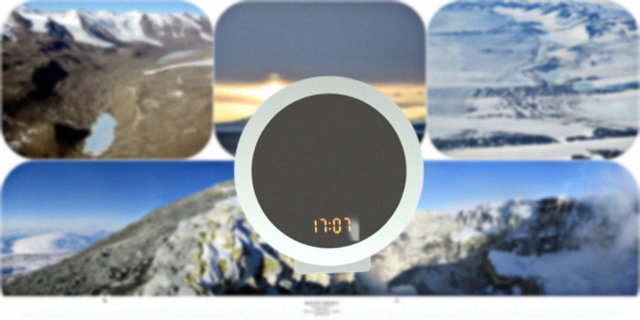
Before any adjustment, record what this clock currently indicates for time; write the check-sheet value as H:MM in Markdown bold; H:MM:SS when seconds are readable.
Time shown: **17:07**
